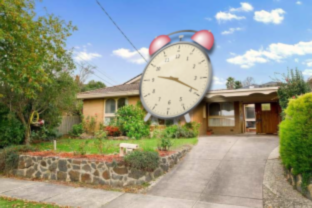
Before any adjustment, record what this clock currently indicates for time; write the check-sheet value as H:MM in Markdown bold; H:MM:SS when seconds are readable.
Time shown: **9:19**
